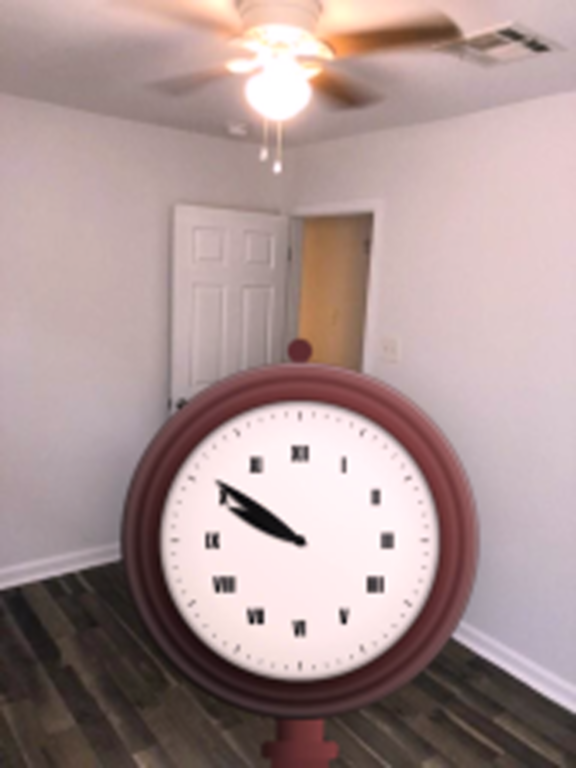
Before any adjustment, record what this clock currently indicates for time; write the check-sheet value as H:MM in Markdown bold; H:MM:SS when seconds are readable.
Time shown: **9:51**
